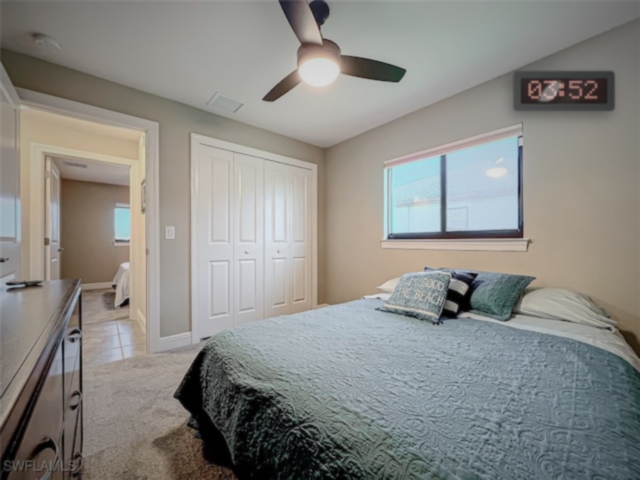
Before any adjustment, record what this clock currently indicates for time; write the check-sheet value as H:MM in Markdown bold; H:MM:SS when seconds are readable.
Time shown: **3:52**
